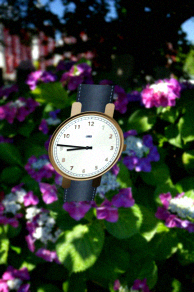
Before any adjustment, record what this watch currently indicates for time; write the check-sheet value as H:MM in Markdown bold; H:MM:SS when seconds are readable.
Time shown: **8:46**
